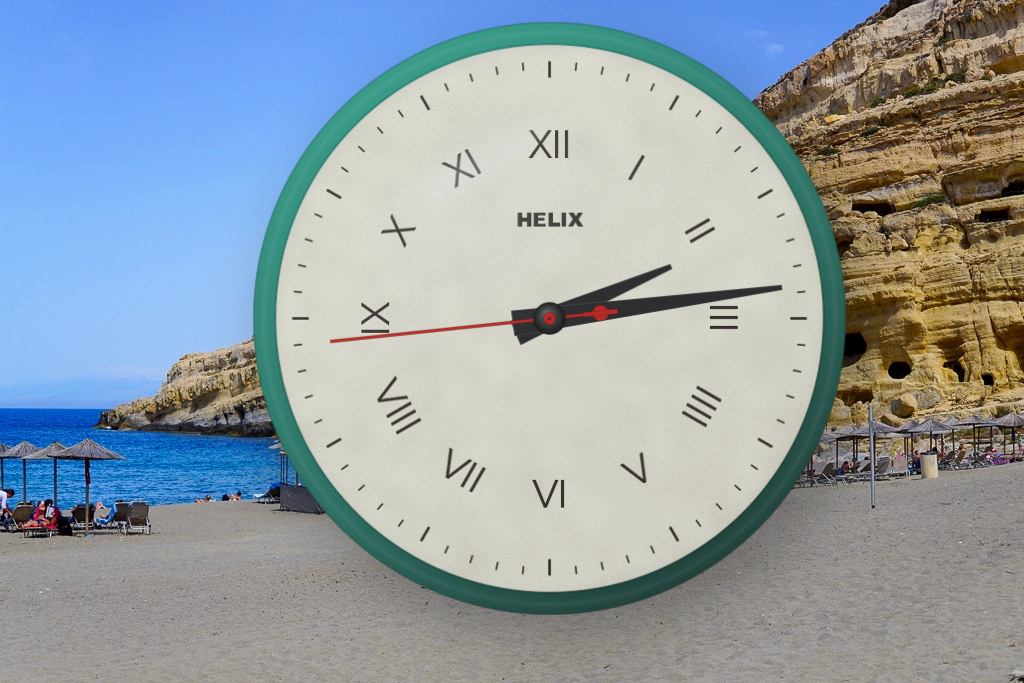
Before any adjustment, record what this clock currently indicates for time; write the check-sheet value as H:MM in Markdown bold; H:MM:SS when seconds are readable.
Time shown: **2:13:44**
